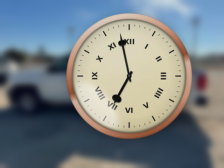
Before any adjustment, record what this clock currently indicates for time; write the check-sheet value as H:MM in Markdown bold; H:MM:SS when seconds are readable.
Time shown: **6:58**
